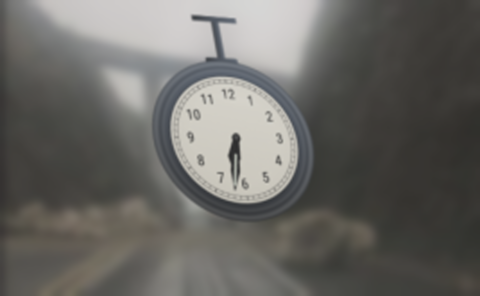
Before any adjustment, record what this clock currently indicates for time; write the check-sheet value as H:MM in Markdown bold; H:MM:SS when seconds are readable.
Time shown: **6:32**
